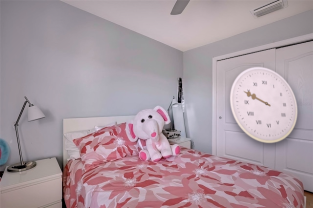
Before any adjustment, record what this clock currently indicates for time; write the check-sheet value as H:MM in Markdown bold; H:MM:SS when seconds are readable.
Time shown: **9:49**
